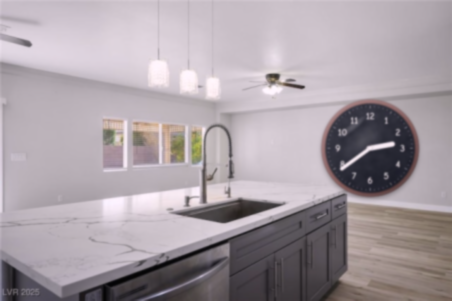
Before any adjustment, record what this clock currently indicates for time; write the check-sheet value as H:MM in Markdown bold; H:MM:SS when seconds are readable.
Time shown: **2:39**
